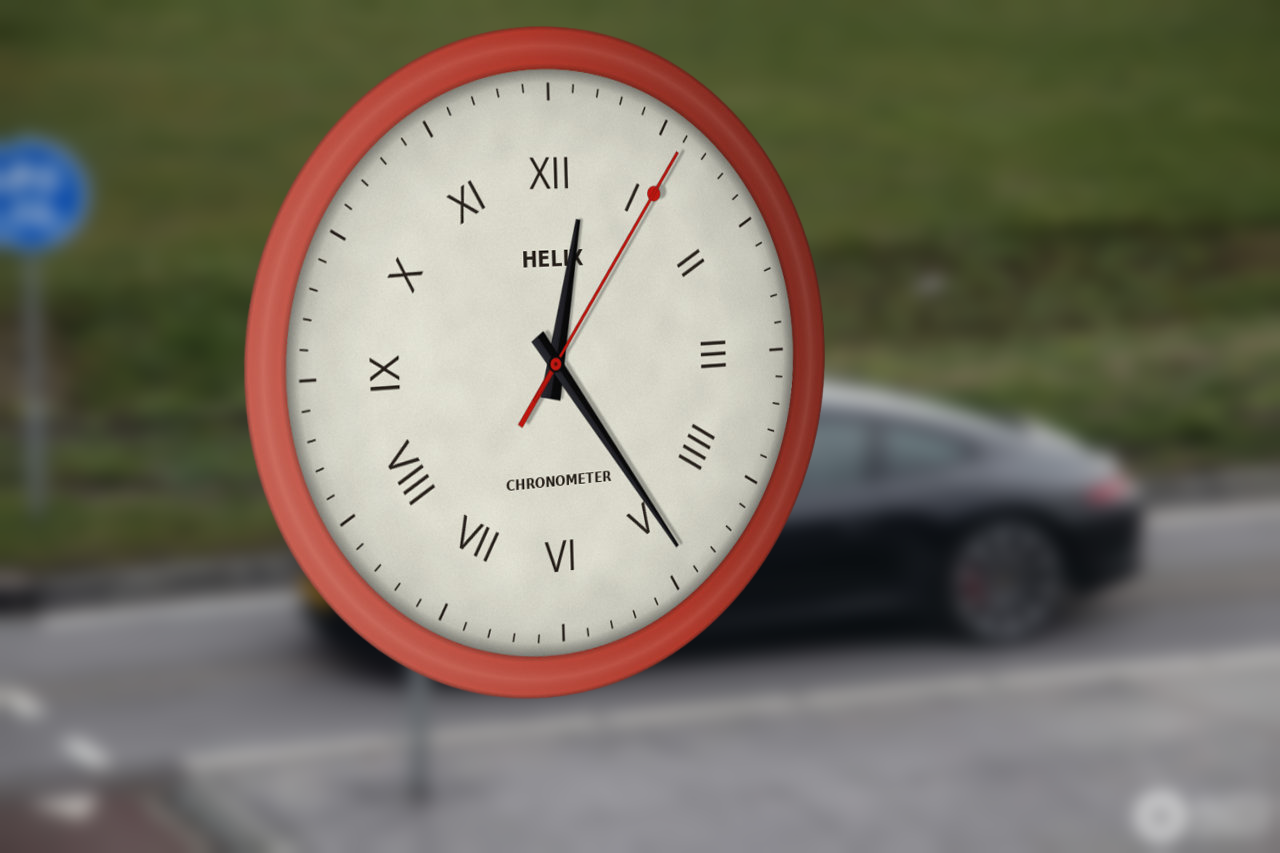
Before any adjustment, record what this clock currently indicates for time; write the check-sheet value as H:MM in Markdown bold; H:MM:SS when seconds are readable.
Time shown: **12:24:06**
